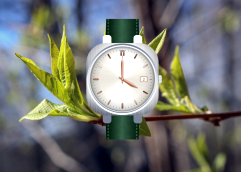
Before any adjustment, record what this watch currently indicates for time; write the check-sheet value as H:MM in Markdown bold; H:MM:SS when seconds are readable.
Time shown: **4:00**
